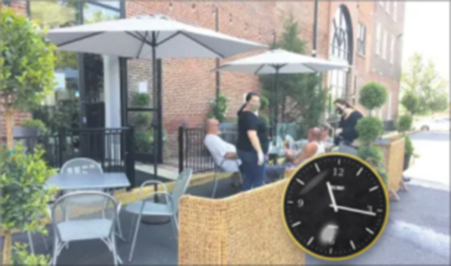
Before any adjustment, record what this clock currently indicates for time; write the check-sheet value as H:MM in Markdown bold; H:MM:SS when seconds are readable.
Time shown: **11:16**
